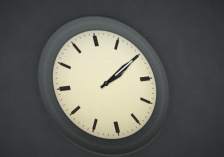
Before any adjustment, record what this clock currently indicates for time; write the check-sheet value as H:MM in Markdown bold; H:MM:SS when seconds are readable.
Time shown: **2:10**
